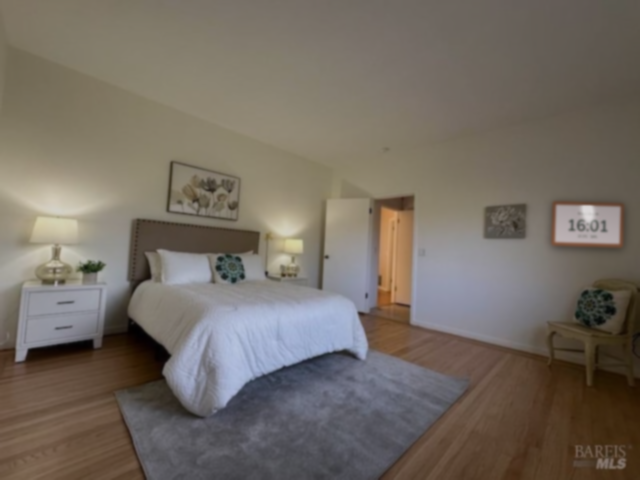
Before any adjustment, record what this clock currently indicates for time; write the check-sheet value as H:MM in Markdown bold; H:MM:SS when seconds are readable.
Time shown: **16:01**
